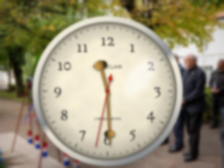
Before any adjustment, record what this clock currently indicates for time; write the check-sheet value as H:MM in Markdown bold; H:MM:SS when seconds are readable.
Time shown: **11:29:32**
